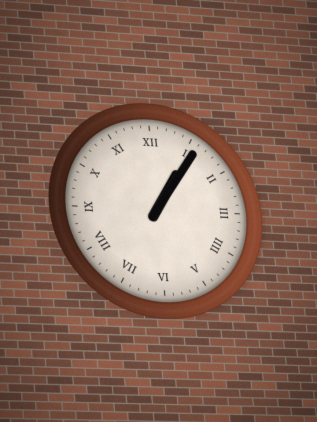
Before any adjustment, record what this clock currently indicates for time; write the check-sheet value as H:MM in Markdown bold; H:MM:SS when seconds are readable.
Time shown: **1:06**
